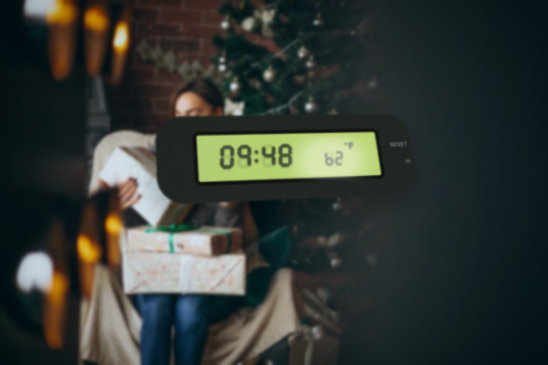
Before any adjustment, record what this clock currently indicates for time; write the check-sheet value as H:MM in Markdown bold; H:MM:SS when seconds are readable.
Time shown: **9:48**
